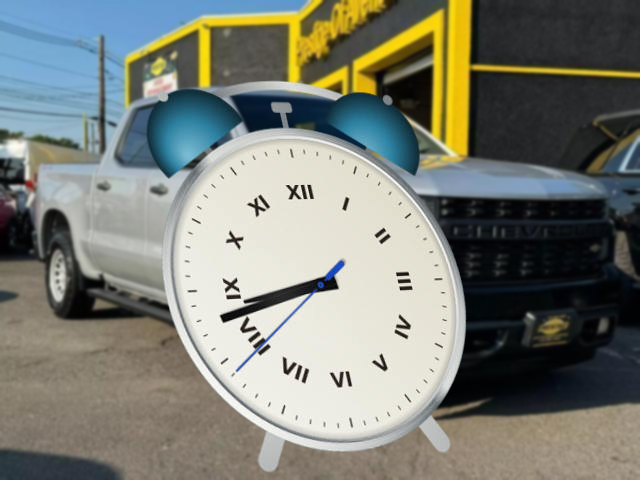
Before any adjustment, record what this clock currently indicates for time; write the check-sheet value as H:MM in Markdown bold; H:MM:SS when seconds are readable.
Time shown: **8:42:39**
